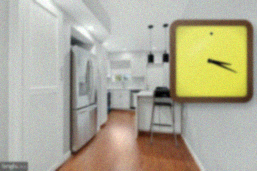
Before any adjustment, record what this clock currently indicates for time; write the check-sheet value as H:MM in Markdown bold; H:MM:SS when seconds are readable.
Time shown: **3:19**
